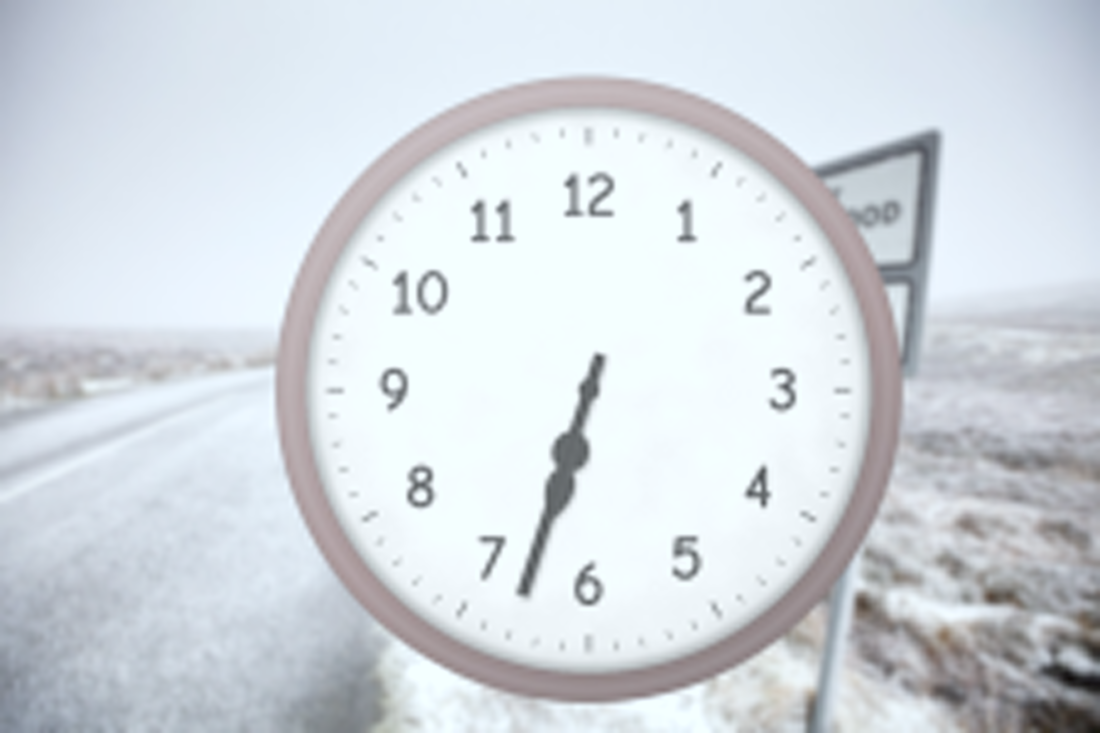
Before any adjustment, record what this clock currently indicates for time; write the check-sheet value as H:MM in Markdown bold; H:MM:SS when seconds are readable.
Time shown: **6:33**
